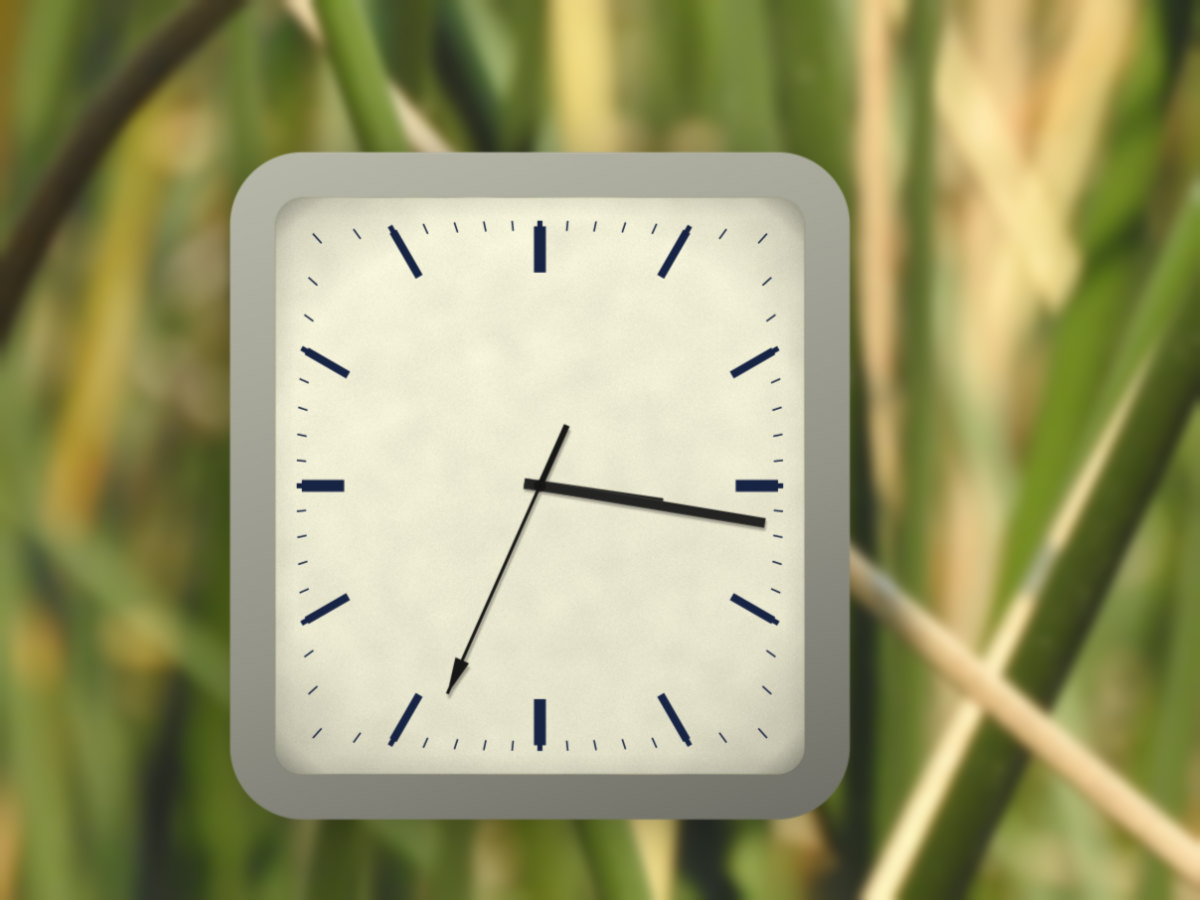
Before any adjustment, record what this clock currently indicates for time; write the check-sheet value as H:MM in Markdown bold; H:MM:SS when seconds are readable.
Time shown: **3:16:34**
